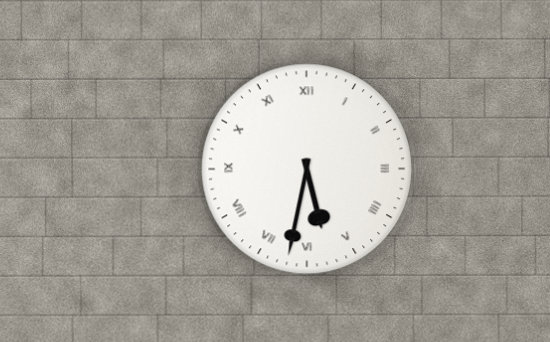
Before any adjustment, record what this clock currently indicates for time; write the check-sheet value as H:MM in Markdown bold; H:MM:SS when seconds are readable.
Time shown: **5:32**
